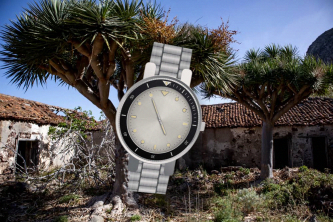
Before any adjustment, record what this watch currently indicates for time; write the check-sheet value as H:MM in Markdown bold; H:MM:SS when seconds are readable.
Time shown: **4:55**
